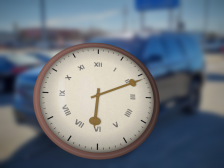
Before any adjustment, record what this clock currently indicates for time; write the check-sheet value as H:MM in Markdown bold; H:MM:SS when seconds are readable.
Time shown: **6:11**
